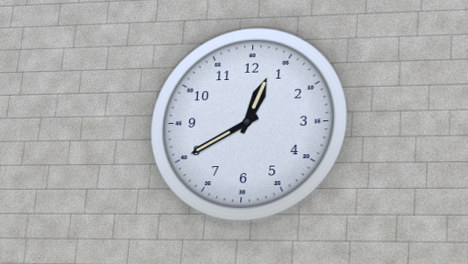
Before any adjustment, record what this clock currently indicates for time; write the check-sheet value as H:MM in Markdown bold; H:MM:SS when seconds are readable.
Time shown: **12:40**
